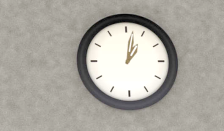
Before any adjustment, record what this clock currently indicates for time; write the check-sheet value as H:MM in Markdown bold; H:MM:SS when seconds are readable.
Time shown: **1:02**
